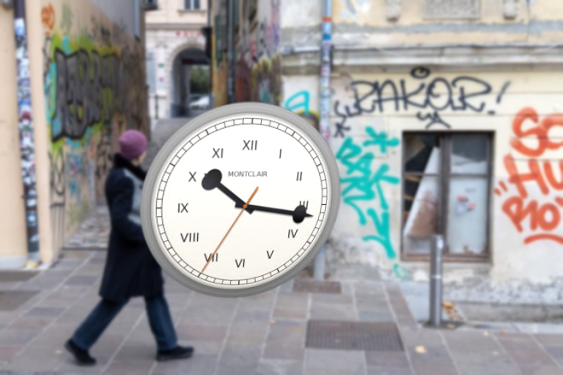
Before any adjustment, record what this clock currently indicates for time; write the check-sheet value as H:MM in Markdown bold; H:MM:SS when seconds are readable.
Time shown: **10:16:35**
